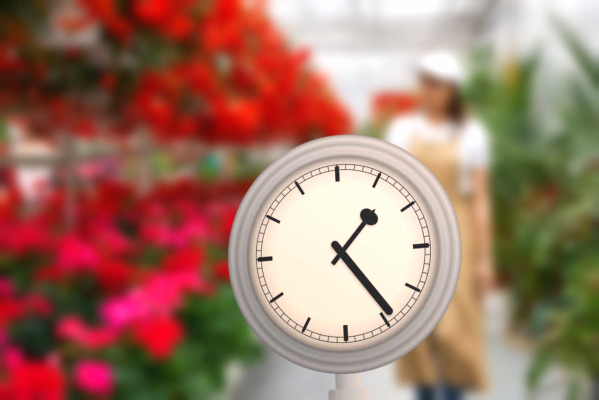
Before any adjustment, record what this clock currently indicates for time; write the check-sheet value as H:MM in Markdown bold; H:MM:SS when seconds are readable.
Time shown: **1:24**
